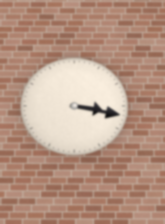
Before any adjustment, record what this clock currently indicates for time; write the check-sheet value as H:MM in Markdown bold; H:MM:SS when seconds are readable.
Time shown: **3:17**
